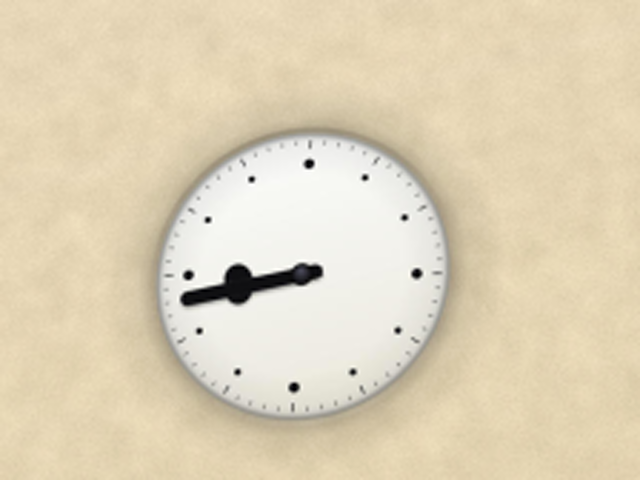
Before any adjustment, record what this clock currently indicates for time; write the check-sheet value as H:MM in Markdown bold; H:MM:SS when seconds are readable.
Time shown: **8:43**
